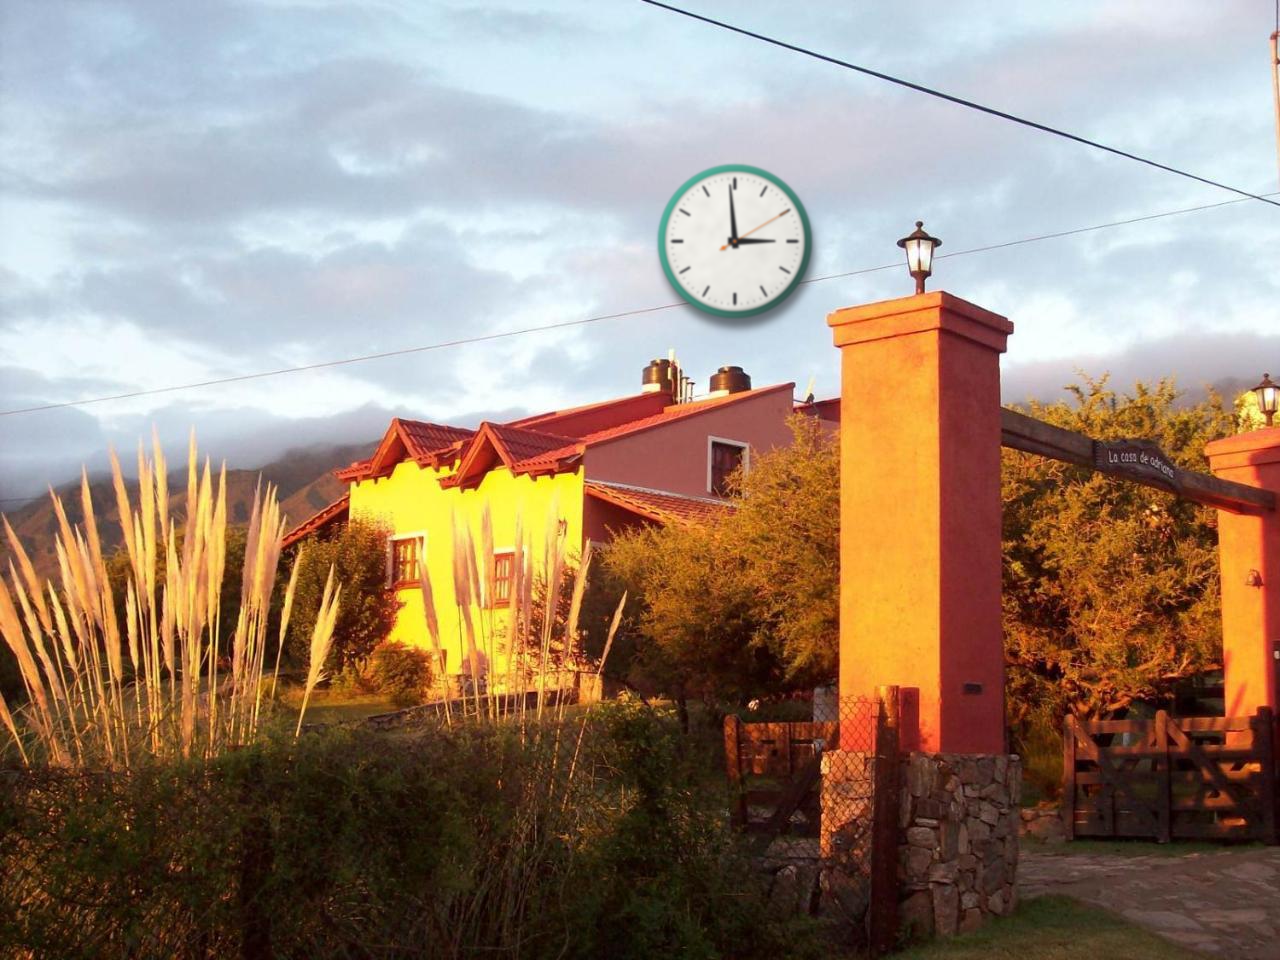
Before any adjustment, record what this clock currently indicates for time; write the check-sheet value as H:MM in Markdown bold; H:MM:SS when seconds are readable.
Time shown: **2:59:10**
